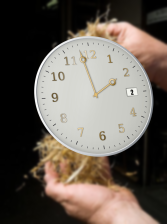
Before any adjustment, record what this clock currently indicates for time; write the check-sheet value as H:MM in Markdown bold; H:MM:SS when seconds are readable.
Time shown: **1:58**
